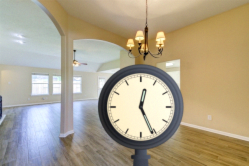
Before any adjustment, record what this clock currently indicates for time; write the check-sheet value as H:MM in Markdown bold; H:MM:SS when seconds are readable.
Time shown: **12:26**
